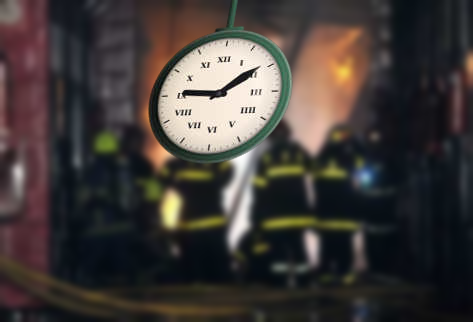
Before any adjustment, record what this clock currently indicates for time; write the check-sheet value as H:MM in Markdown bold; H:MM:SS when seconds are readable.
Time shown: **9:09**
